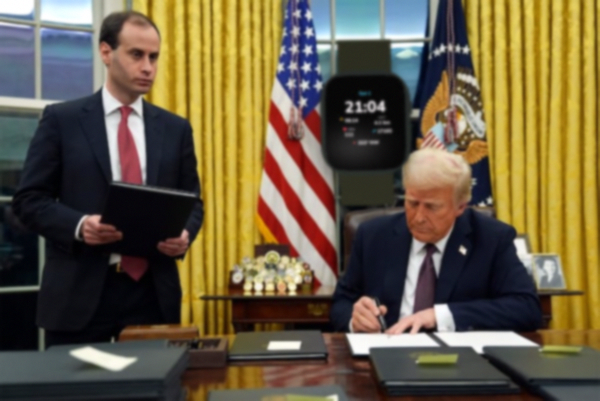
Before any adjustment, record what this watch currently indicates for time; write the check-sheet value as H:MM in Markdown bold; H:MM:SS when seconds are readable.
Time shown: **21:04**
